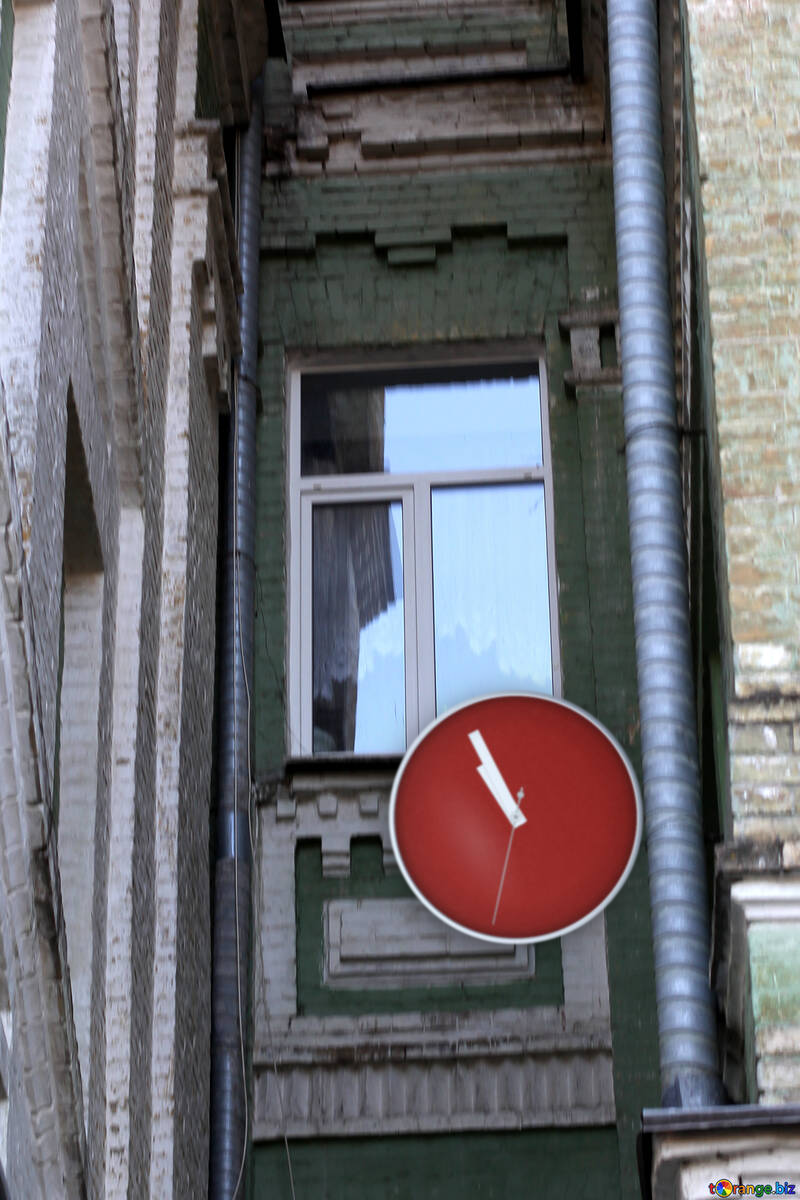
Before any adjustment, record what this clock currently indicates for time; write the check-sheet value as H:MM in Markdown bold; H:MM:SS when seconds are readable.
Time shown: **10:55:32**
